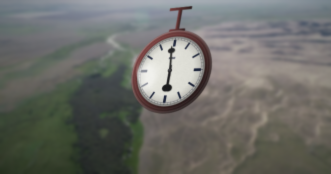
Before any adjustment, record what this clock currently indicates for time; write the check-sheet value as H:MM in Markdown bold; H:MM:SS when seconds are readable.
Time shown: **5:59**
